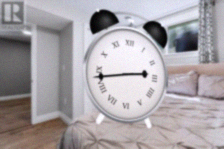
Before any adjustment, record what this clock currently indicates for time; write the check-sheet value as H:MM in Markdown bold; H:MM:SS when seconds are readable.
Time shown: **2:43**
